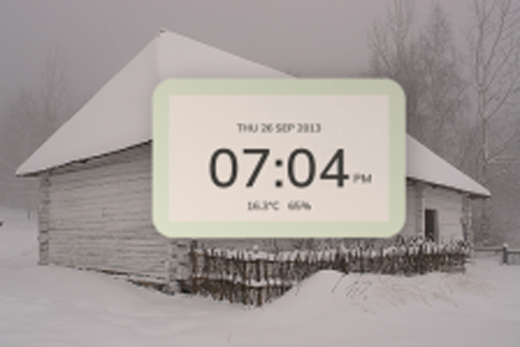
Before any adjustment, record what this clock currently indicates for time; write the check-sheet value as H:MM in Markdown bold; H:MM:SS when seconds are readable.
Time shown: **7:04**
